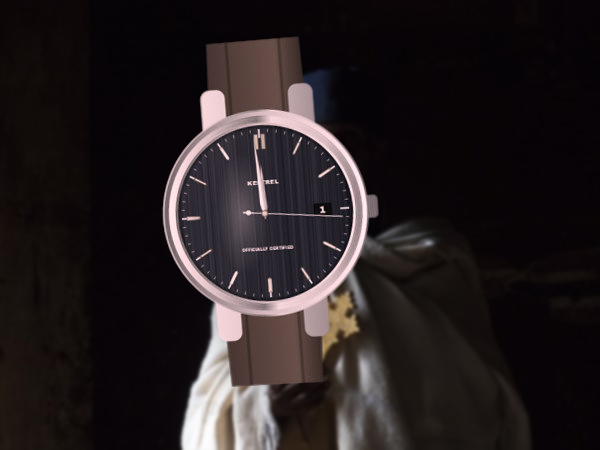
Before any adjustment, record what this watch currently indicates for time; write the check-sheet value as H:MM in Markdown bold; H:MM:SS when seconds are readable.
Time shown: **11:59:16**
